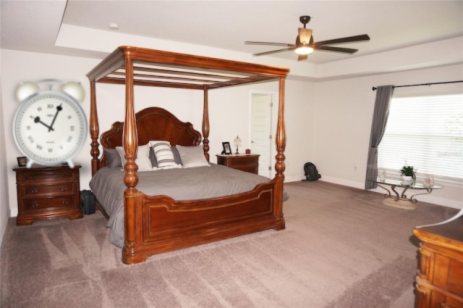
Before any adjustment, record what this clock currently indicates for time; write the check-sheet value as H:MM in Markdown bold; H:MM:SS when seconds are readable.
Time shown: **10:04**
